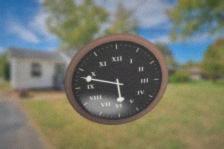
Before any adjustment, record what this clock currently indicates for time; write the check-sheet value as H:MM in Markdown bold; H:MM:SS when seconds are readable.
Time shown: **5:48**
